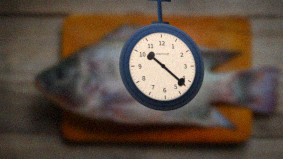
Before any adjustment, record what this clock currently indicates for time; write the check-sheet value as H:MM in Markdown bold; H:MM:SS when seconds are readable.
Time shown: **10:22**
